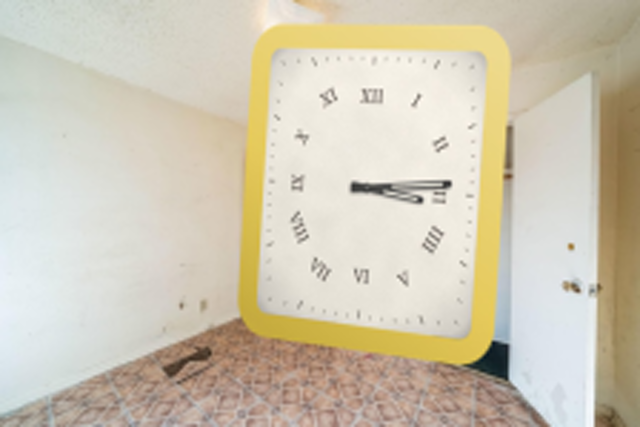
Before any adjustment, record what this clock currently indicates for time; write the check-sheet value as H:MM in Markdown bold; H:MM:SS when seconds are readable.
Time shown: **3:14**
